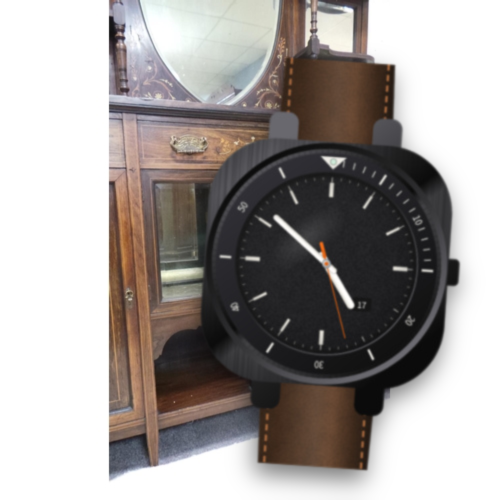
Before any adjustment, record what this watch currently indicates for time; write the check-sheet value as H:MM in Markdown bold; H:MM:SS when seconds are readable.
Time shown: **4:51:27**
